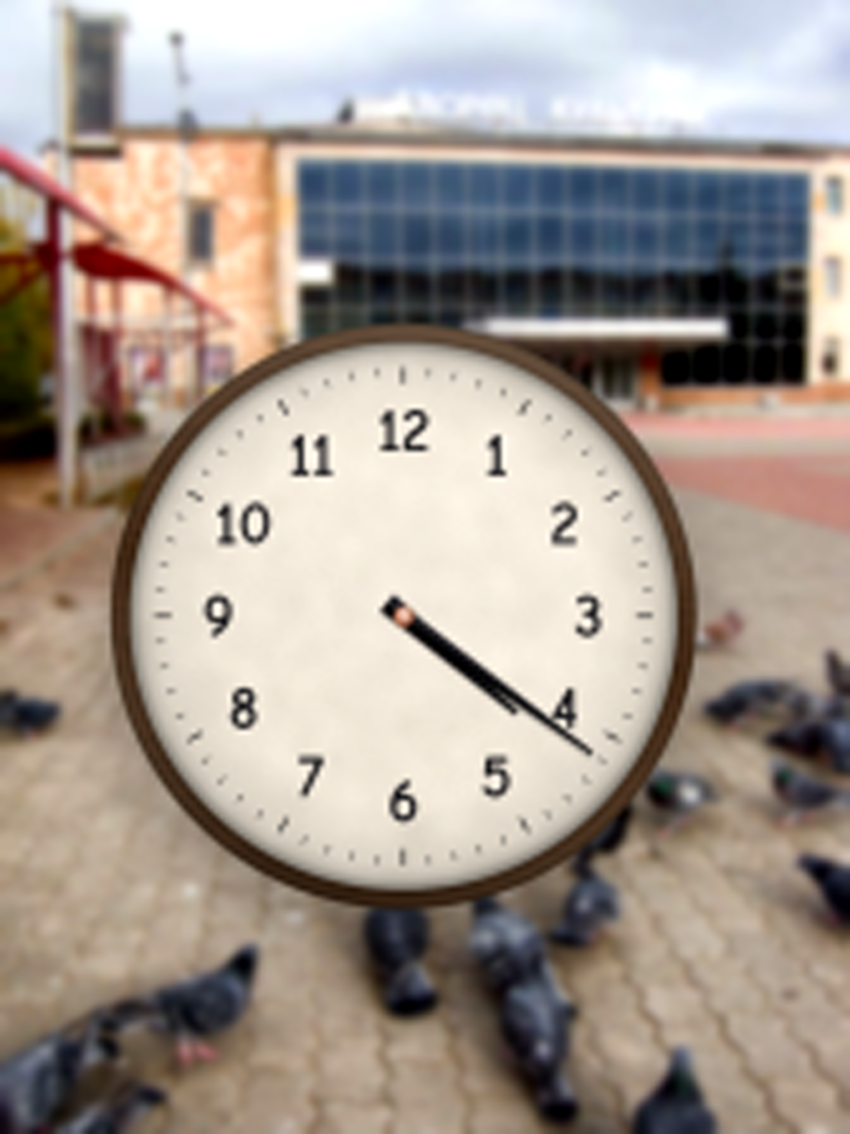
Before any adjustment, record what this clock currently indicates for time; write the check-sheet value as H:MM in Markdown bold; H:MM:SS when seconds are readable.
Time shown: **4:21**
